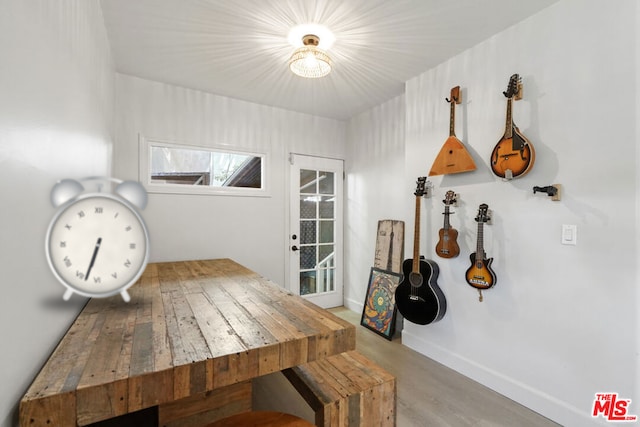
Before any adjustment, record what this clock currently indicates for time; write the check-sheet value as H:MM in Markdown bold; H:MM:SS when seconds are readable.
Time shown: **6:33**
